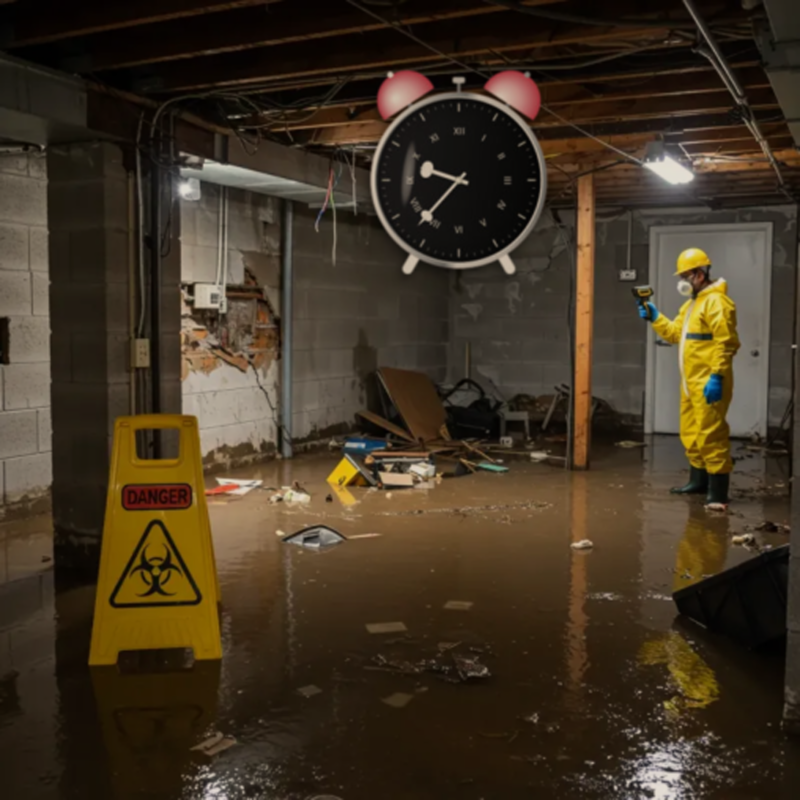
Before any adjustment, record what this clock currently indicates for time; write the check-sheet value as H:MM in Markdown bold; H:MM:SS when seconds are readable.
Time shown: **9:37**
